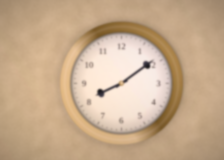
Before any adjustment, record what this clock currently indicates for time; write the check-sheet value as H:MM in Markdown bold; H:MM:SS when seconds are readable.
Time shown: **8:09**
